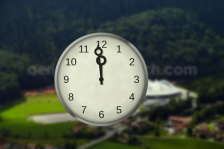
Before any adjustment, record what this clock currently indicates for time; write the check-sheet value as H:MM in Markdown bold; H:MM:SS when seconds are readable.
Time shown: **11:59**
